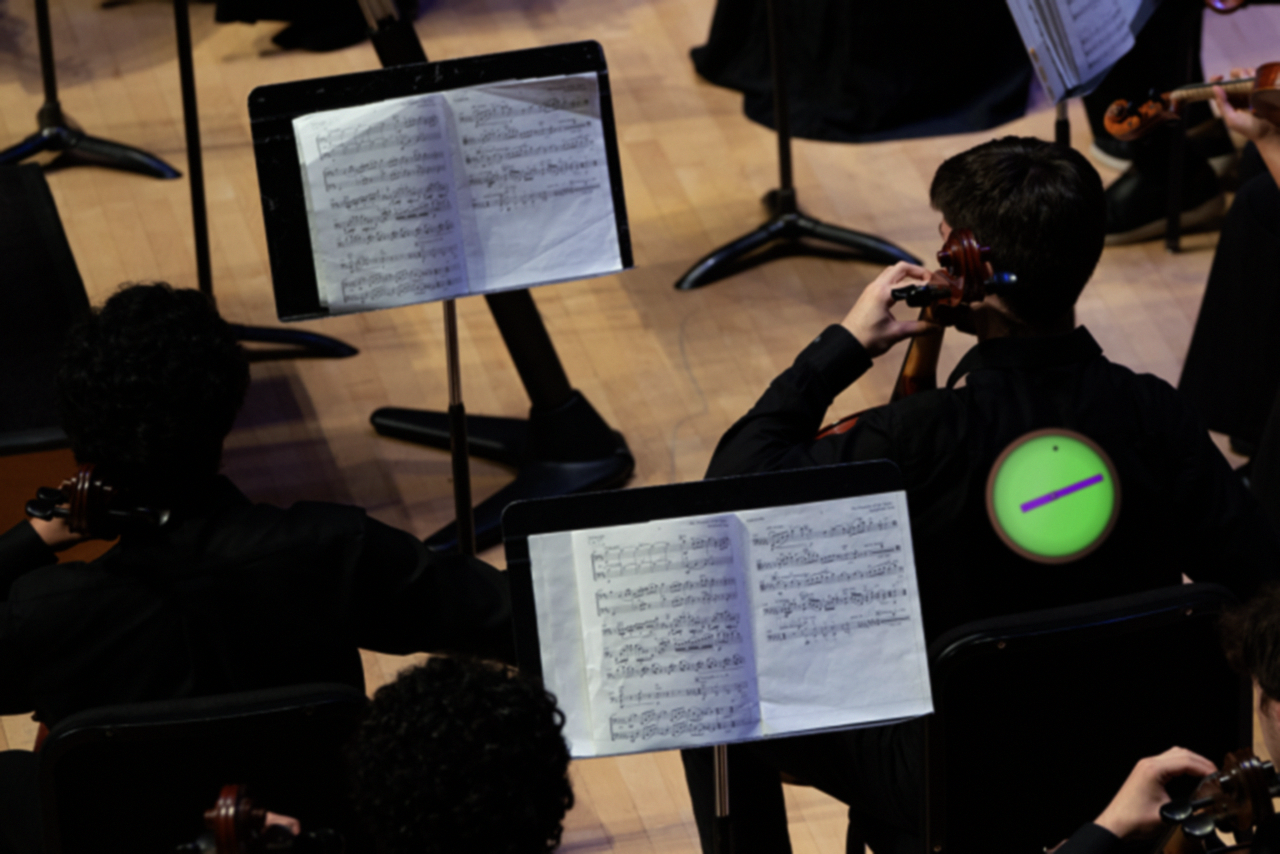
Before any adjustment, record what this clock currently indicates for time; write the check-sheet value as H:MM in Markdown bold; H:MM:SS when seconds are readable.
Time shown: **8:11**
